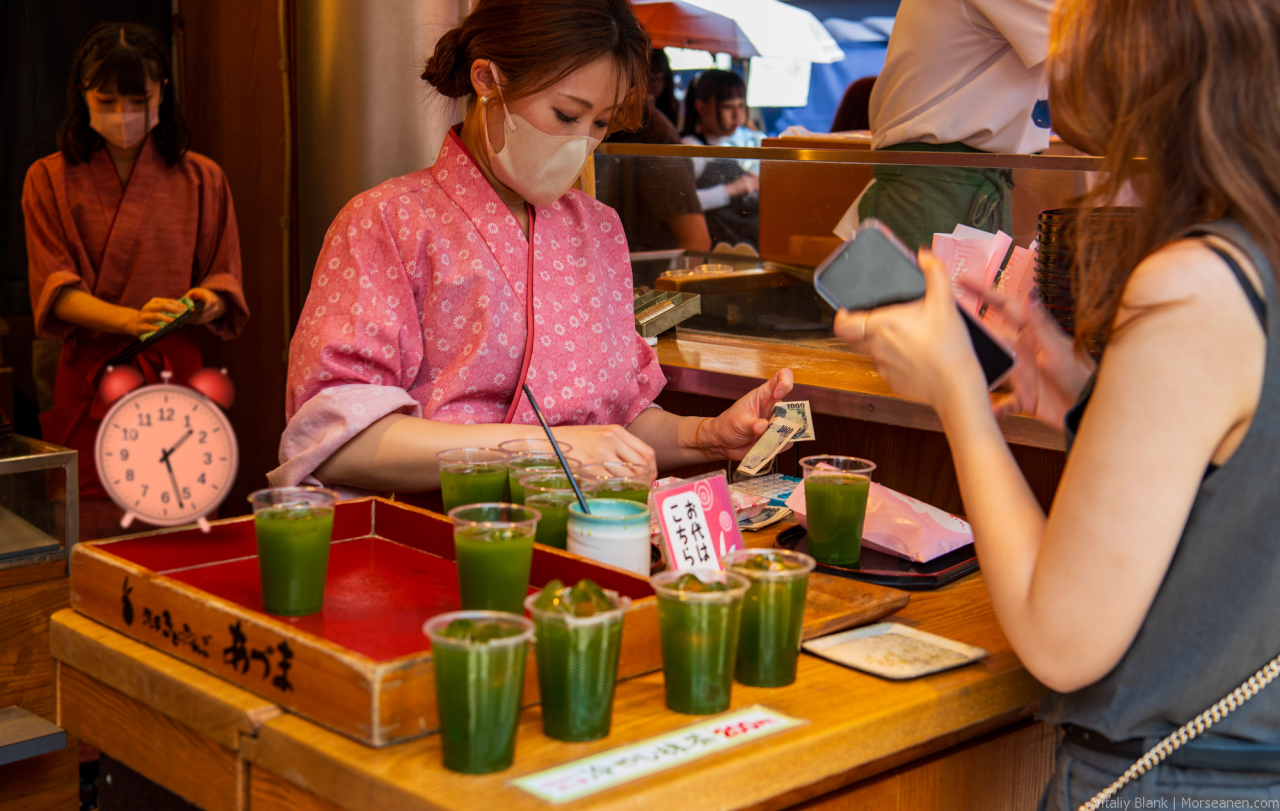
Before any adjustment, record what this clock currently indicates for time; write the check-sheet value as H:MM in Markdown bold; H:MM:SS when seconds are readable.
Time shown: **1:27**
